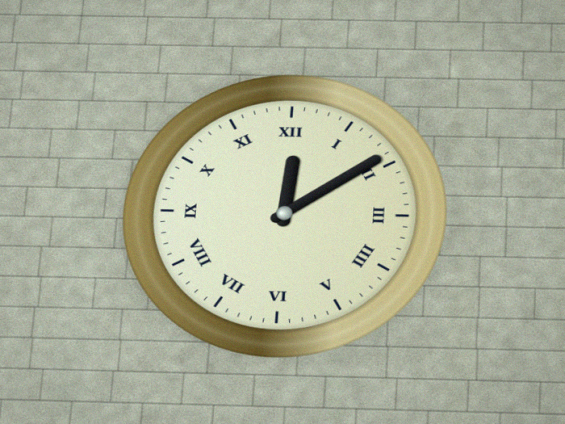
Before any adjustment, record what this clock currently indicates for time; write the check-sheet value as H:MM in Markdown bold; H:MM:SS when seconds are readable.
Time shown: **12:09**
